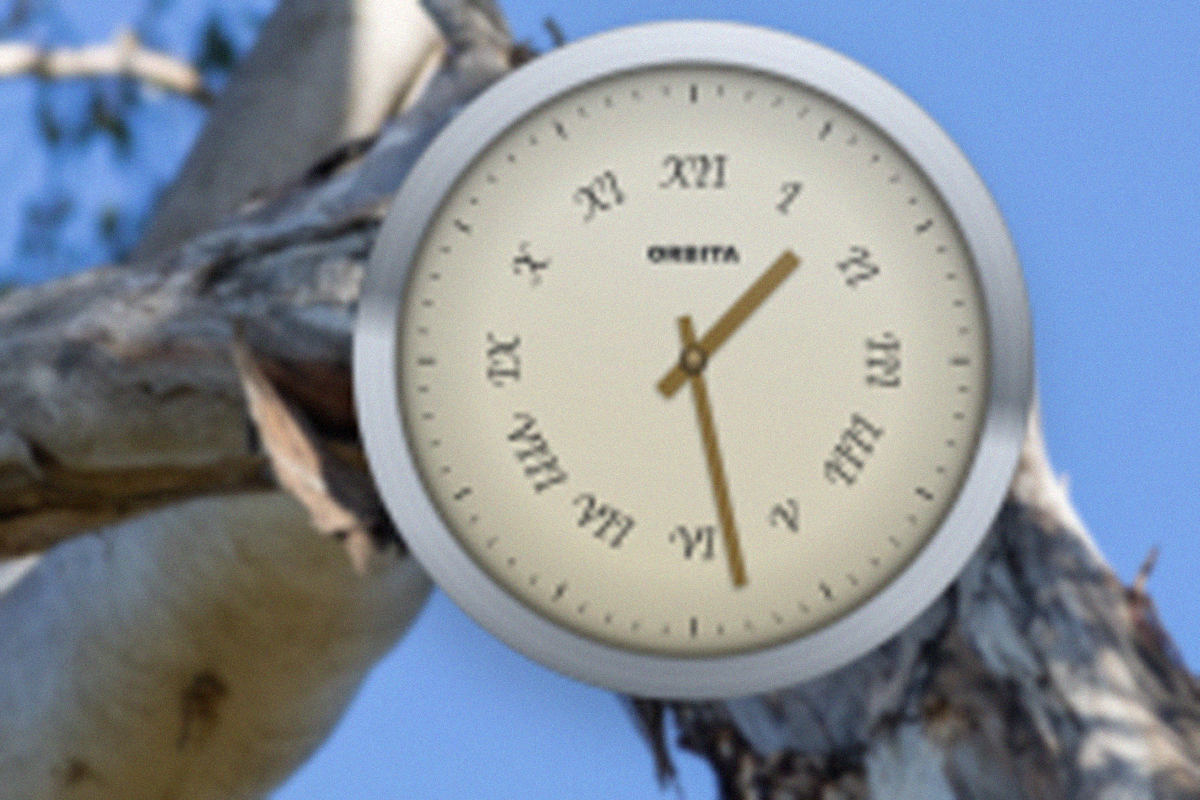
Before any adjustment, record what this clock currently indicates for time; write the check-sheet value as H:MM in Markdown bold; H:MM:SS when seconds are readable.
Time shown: **1:28**
